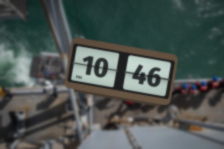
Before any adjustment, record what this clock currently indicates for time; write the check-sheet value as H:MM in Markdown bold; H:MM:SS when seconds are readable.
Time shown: **10:46**
